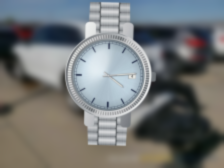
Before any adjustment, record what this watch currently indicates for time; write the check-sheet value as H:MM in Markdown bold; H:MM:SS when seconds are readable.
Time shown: **4:14**
